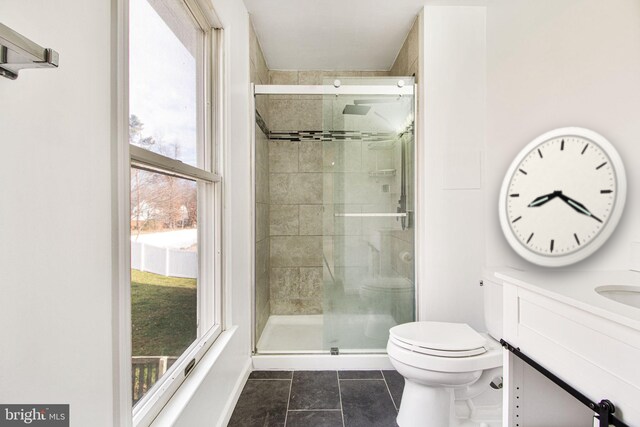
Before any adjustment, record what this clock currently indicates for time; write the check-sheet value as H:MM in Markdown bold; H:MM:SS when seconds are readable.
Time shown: **8:20**
